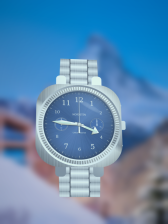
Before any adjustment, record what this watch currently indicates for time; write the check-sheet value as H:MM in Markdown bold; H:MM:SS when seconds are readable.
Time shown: **3:46**
